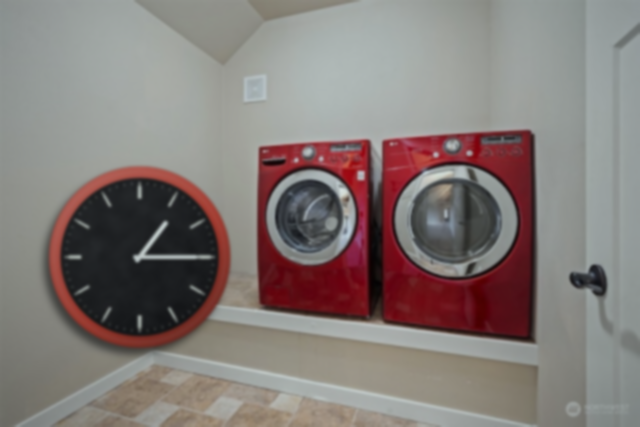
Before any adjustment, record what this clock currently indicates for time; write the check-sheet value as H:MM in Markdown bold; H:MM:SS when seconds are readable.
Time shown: **1:15**
